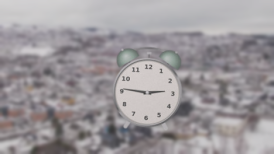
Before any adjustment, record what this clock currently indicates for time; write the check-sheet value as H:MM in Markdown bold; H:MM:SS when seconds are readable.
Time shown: **2:46**
